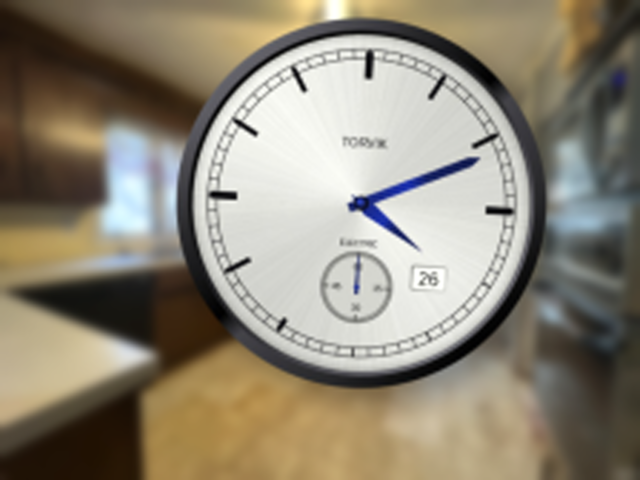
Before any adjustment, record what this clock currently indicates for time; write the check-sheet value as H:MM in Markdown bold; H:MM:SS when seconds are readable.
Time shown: **4:11**
